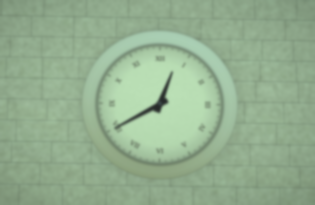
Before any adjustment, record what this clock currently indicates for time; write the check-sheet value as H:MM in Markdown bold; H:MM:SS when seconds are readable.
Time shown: **12:40**
